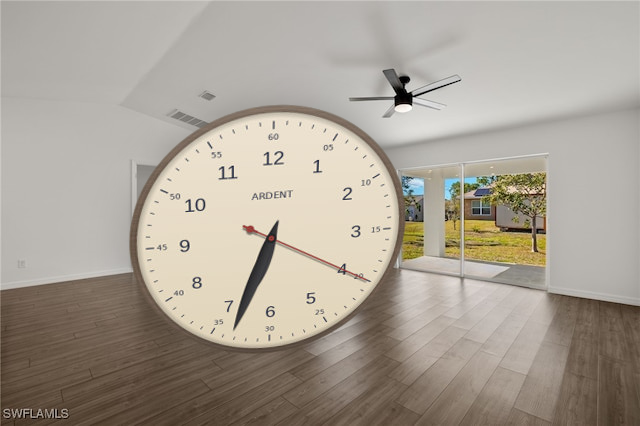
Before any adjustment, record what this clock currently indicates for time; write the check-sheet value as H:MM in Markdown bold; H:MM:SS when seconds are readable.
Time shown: **6:33:20**
